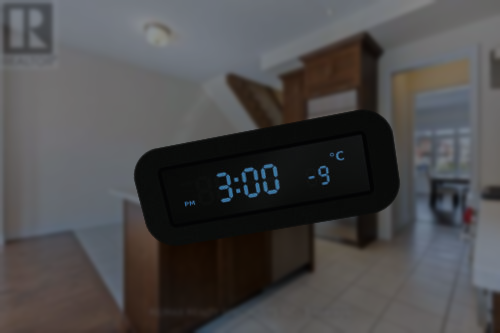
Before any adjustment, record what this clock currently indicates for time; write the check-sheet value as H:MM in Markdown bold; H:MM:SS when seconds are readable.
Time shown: **3:00**
